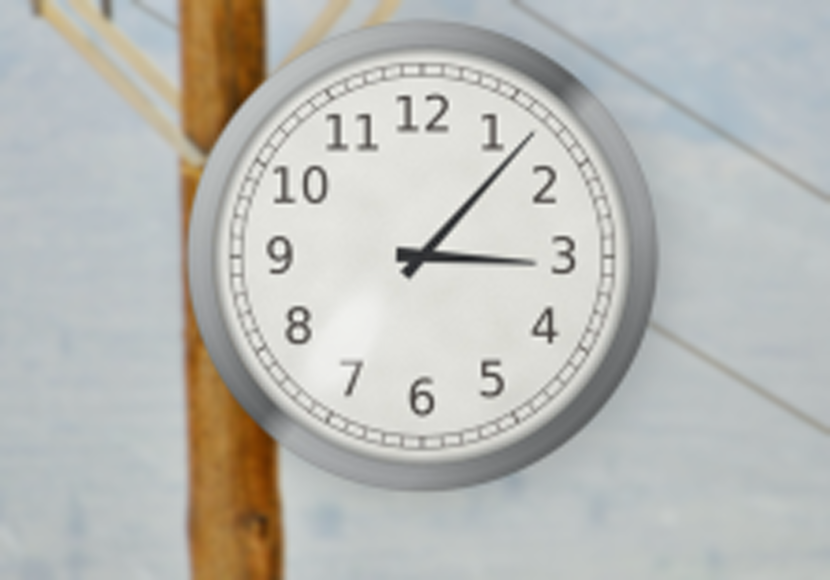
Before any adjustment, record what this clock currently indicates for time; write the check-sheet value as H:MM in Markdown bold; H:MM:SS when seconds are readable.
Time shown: **3:07**
